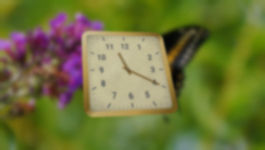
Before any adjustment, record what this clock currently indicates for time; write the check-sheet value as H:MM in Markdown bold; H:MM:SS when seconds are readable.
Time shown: **11:20**
